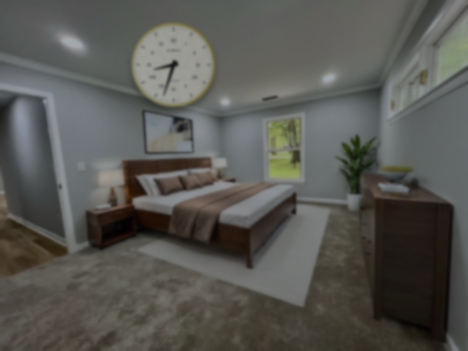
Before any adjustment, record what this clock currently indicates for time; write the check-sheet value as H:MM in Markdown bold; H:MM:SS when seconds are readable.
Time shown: **8:33**
